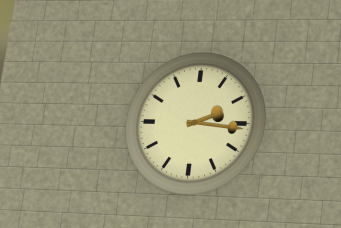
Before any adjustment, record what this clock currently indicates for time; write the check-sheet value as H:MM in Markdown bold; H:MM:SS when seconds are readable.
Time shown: **2:16**
